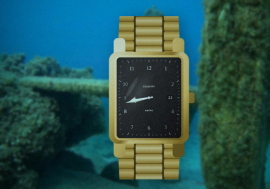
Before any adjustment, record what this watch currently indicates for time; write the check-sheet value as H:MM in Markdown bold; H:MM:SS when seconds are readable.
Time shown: **8:43**
